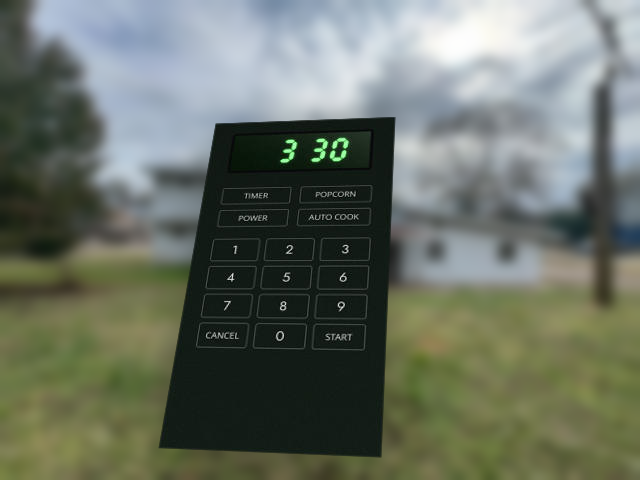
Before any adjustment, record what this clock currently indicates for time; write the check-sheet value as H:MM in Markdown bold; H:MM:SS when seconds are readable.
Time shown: **3:30**
